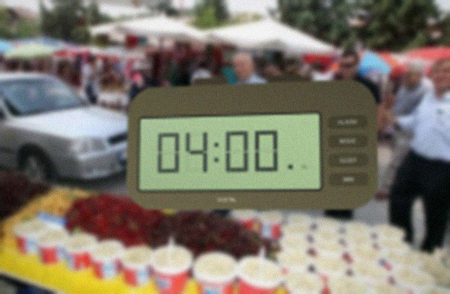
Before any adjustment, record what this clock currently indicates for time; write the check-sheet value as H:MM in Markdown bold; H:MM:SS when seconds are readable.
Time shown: **4:00**
